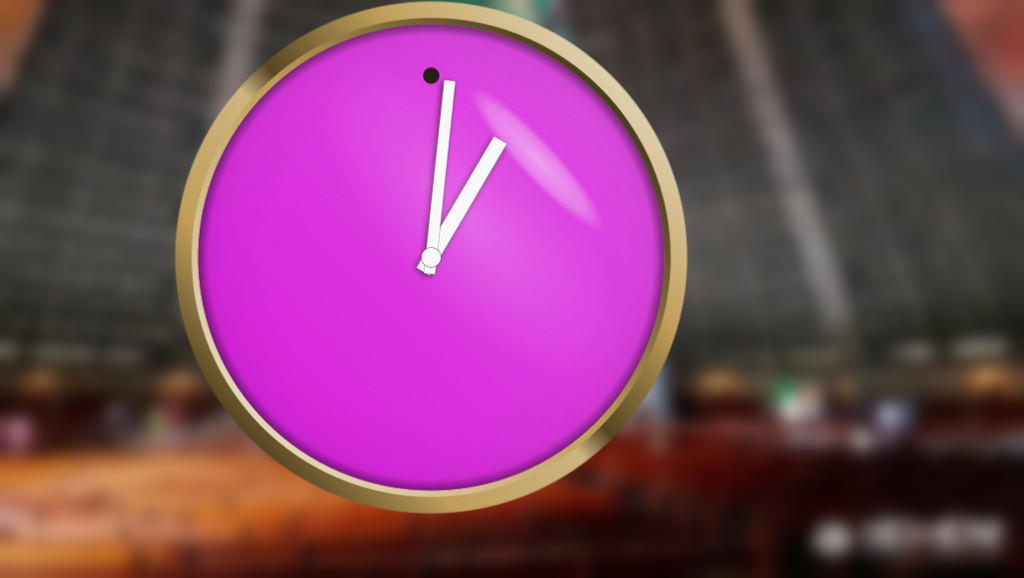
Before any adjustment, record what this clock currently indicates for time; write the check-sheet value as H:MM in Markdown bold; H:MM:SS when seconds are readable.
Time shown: **1:01**
